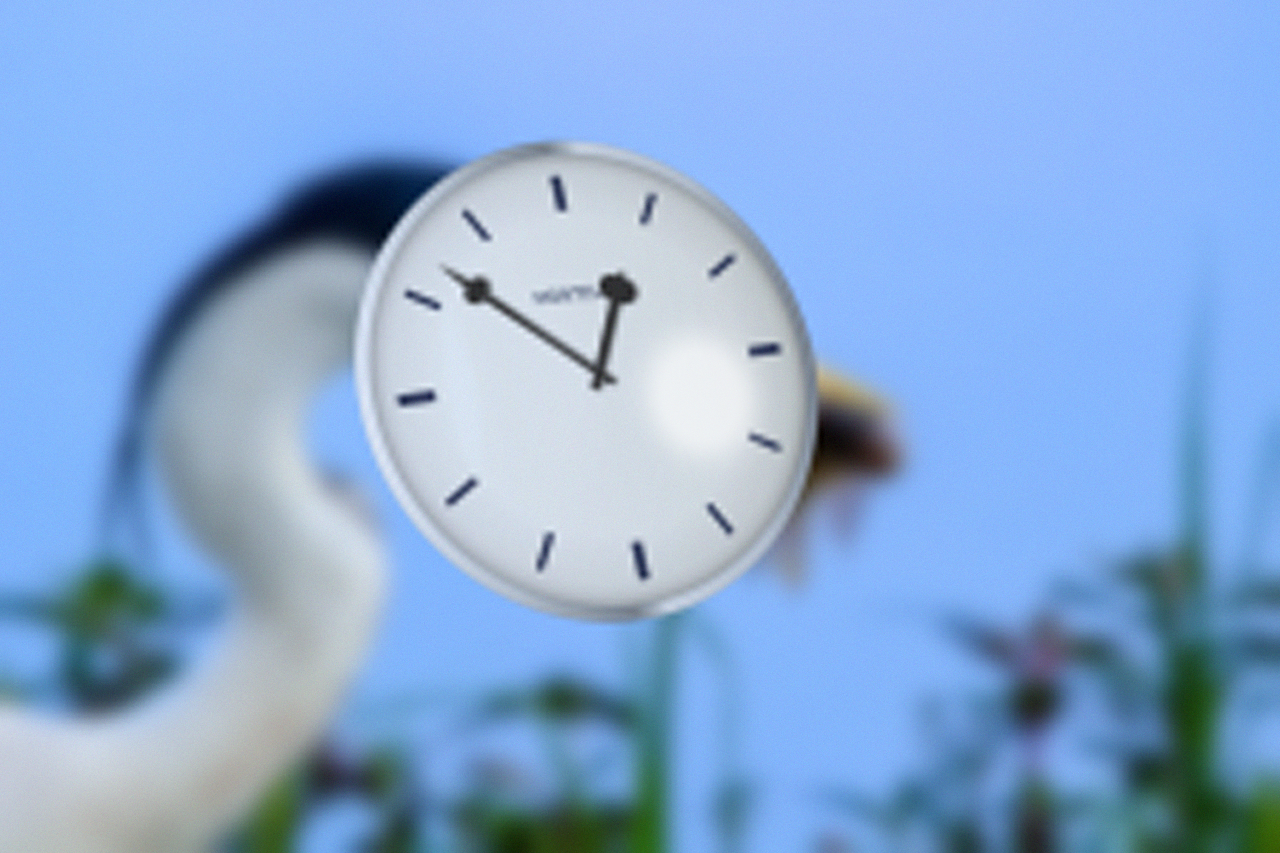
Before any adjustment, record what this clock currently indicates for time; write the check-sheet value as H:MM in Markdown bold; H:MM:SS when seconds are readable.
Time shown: **12:52**
